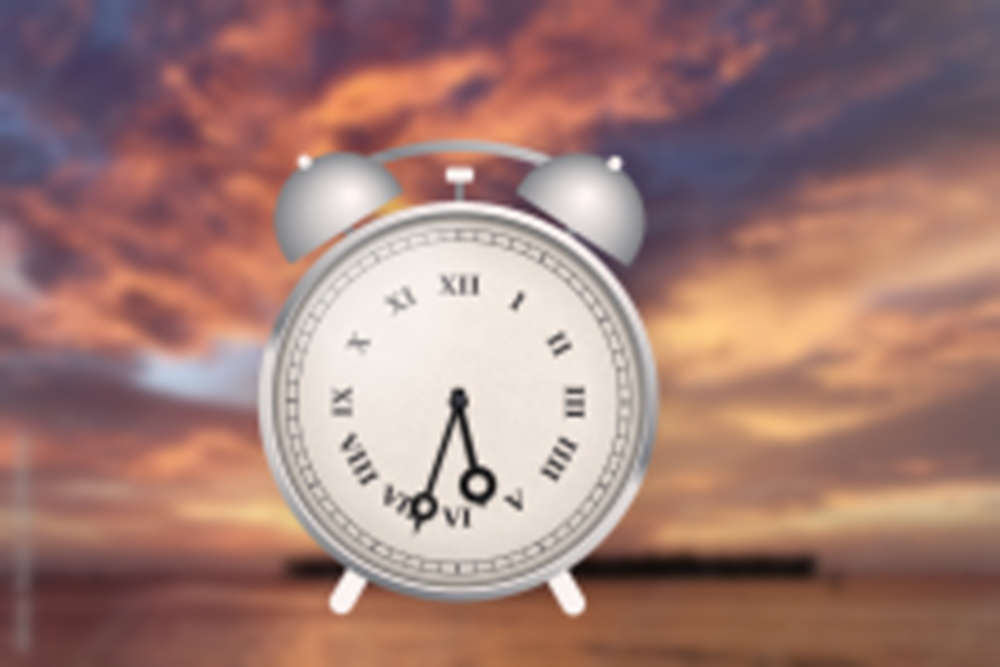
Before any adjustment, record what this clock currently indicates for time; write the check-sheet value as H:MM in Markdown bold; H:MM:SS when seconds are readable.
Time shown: **5:33**
